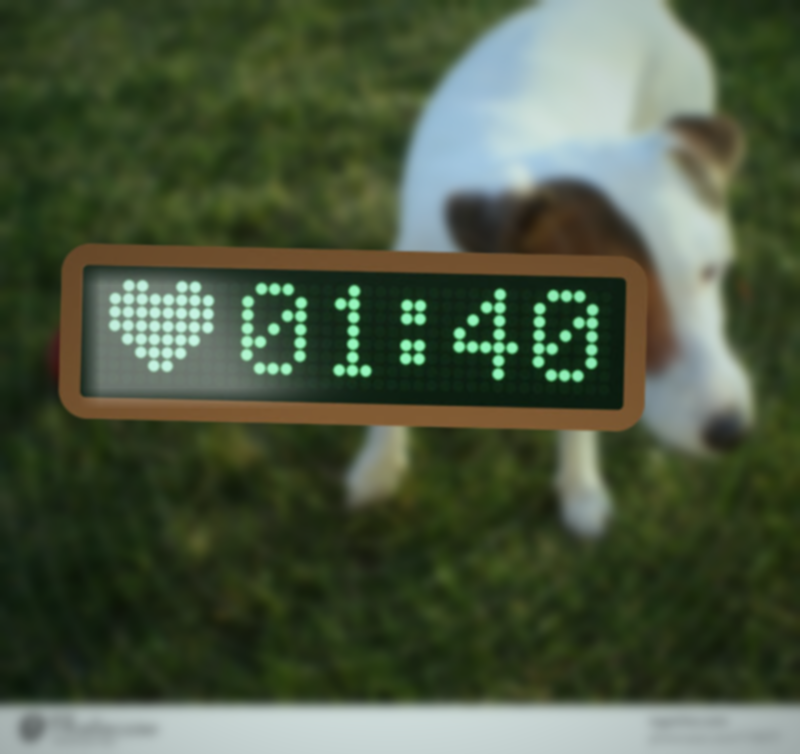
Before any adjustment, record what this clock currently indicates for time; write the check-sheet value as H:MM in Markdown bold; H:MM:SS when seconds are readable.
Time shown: **1:40**
